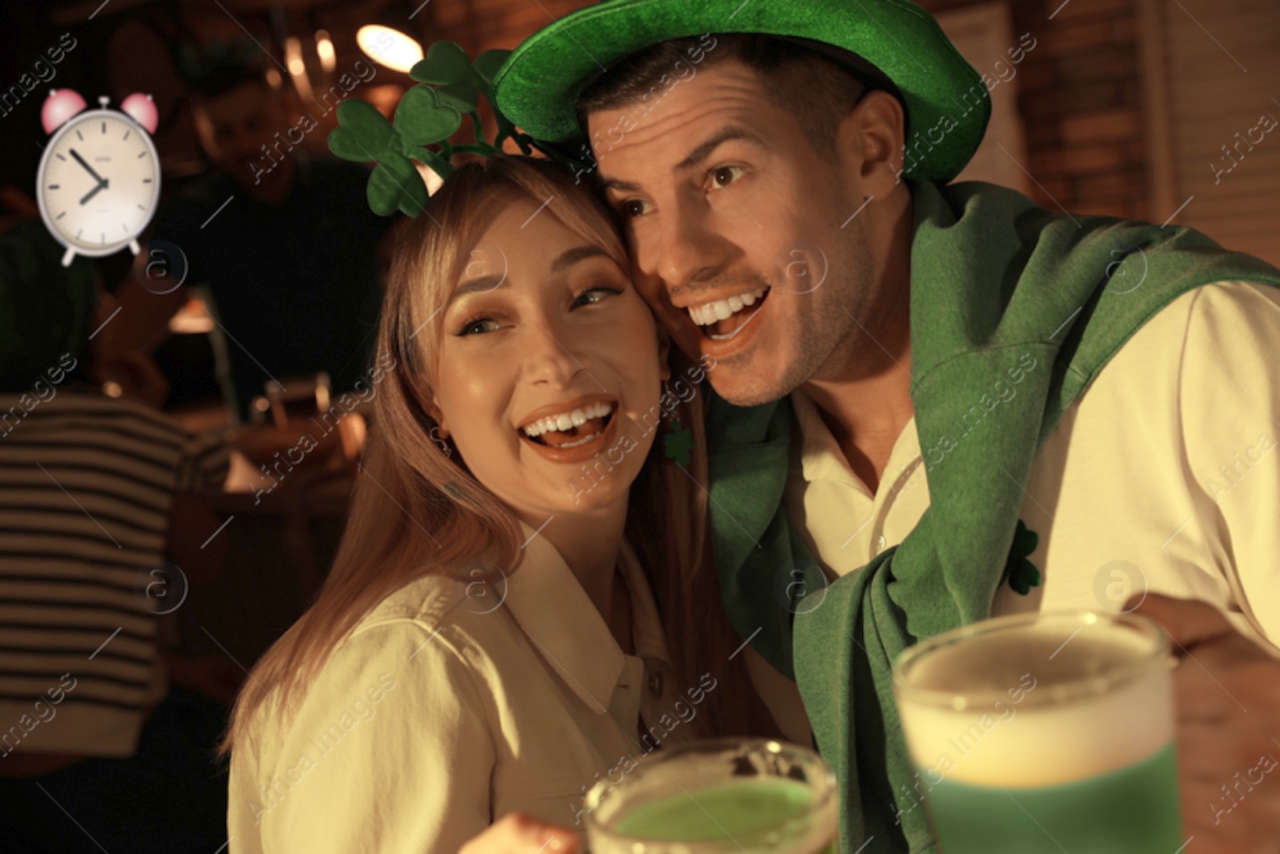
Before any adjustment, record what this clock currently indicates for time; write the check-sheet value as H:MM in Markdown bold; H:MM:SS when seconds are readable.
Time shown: **7:52**
